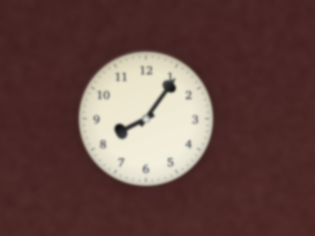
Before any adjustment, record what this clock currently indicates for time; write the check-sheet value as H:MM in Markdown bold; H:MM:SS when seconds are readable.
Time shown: **8:06**
